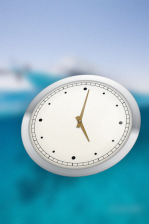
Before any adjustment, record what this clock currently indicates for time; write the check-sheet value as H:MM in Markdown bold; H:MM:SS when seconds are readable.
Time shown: **5:01**
